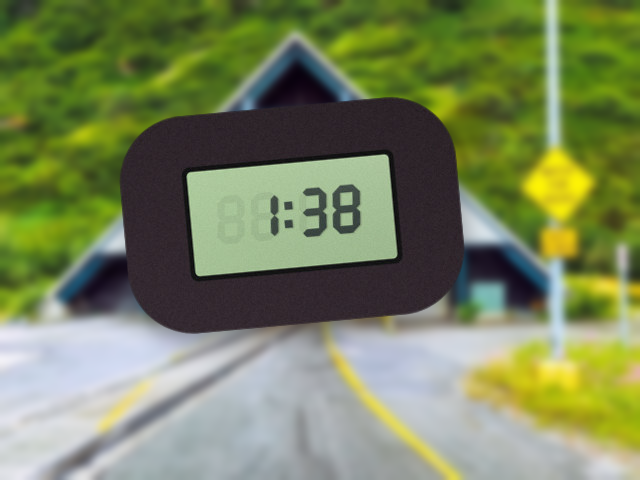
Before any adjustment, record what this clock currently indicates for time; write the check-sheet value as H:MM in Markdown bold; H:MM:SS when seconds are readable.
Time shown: **1:38**
